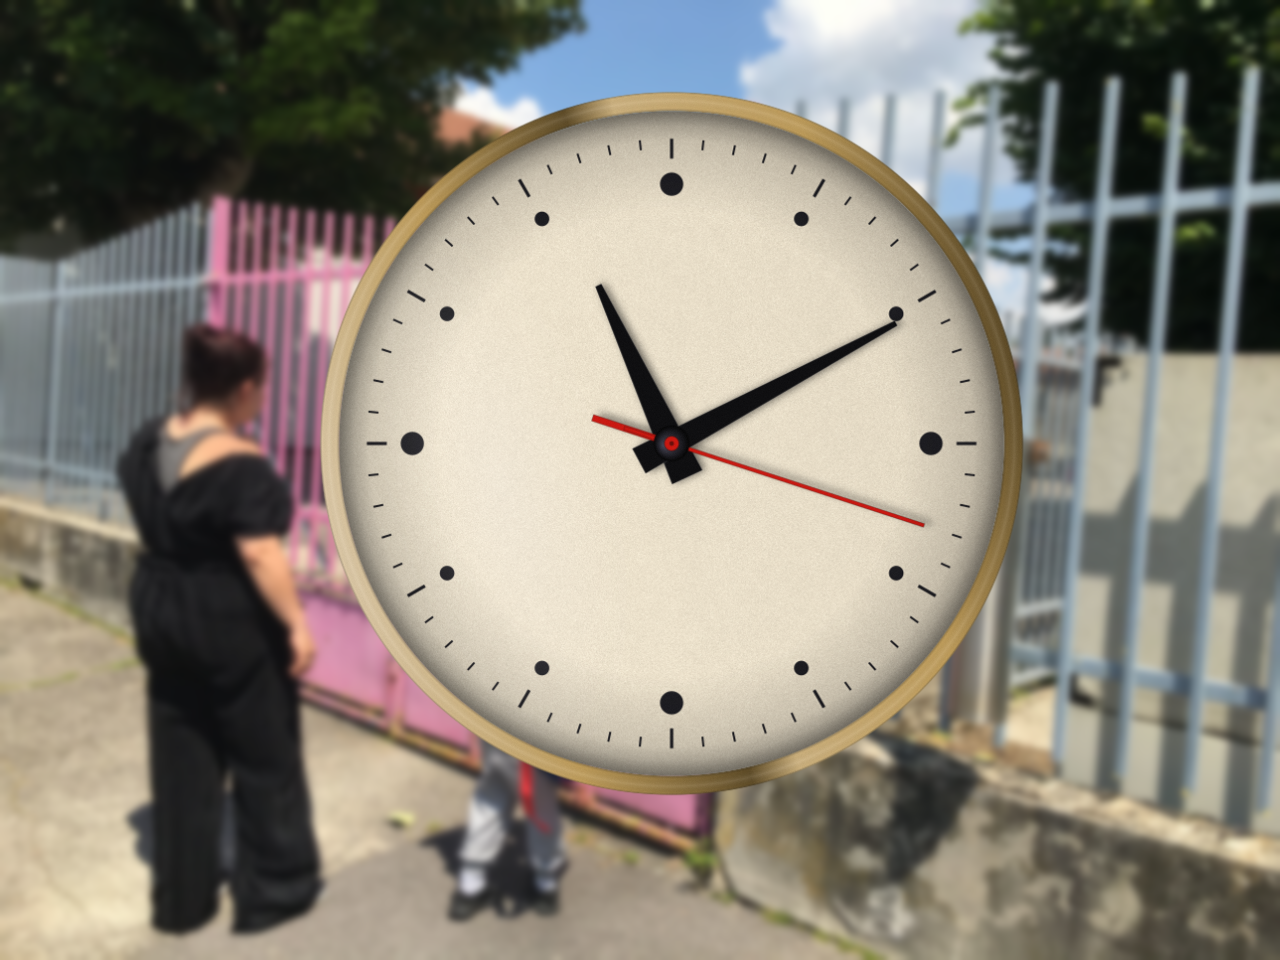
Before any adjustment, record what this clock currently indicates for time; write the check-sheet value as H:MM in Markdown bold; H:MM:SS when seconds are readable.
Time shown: **11:10:18**
